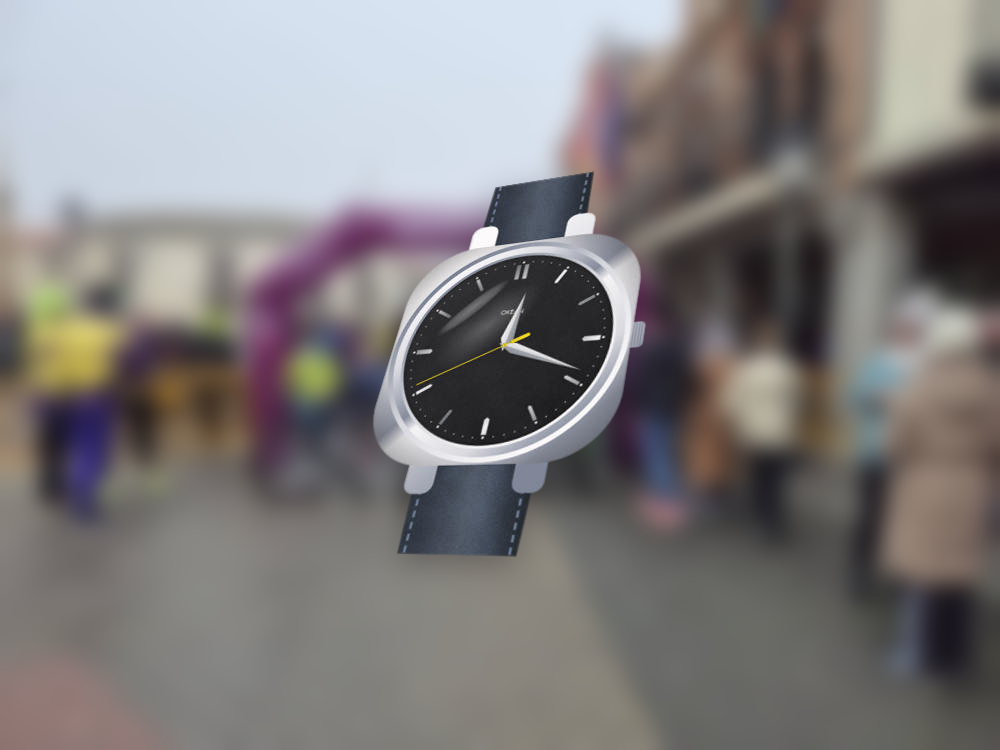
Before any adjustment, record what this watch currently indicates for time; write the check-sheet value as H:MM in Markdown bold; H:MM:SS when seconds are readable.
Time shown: **12:18:41**
